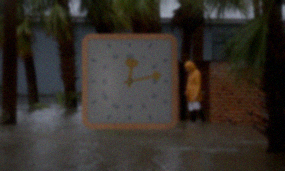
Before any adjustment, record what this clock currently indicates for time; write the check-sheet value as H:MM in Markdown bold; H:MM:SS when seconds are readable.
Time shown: **12:13**
